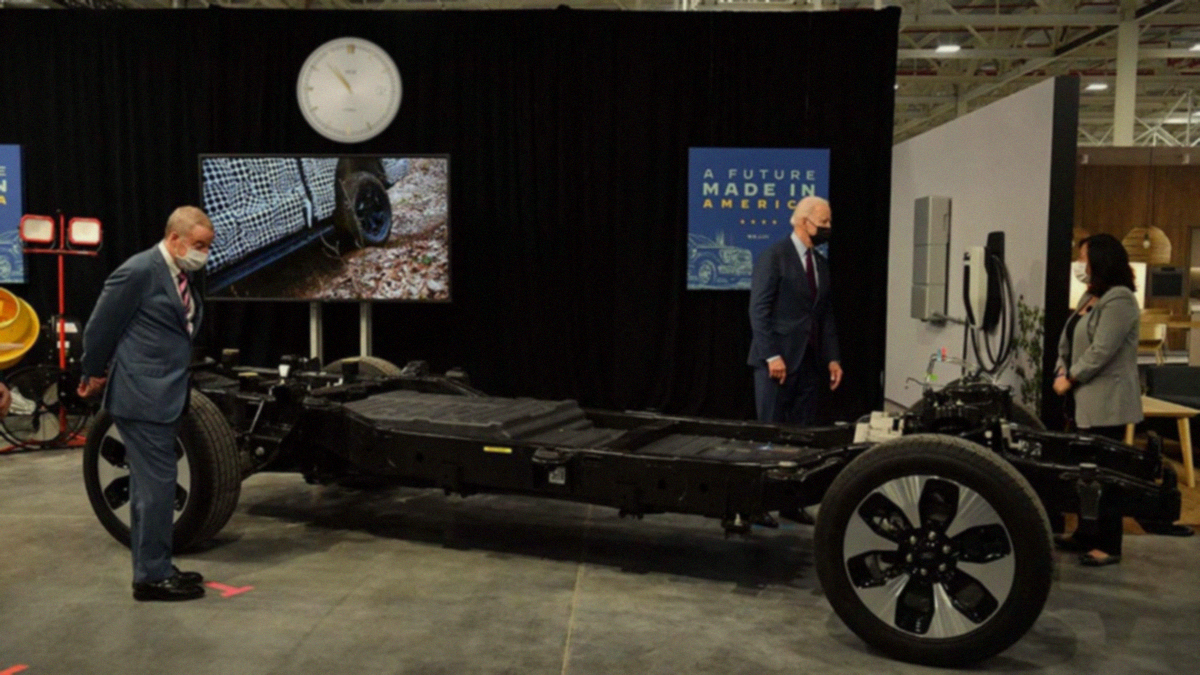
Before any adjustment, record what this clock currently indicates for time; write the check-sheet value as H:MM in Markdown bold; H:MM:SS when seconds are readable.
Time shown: **10:53**
